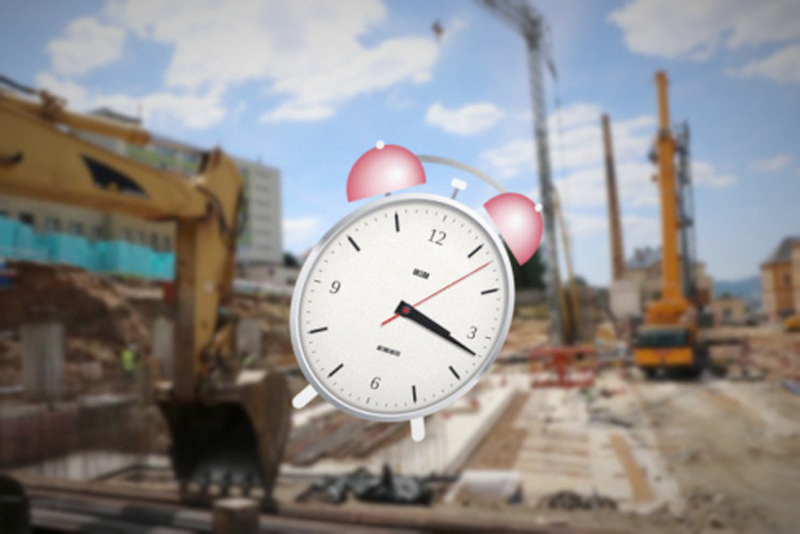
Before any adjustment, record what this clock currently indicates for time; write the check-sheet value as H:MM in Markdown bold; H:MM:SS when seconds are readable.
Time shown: **3:17:07**
